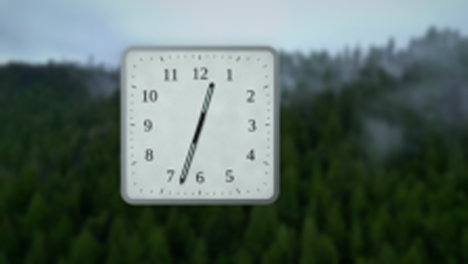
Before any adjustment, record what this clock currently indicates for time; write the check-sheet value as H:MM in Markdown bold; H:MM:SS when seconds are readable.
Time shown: **12:33**
